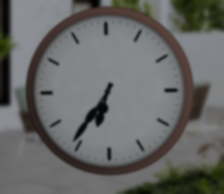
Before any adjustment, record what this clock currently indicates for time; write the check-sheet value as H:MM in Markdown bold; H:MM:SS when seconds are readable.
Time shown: **6:36**
